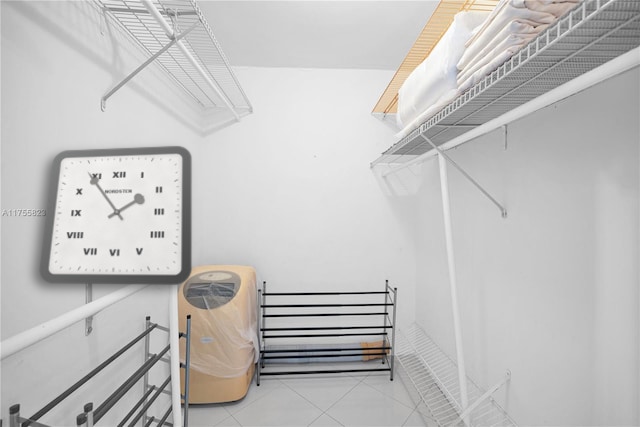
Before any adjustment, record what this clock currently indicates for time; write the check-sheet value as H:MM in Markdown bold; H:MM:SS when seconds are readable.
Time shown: **1:54**
